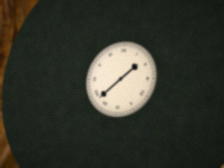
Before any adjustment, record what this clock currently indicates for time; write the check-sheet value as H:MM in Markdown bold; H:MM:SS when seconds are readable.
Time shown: **1:38**
